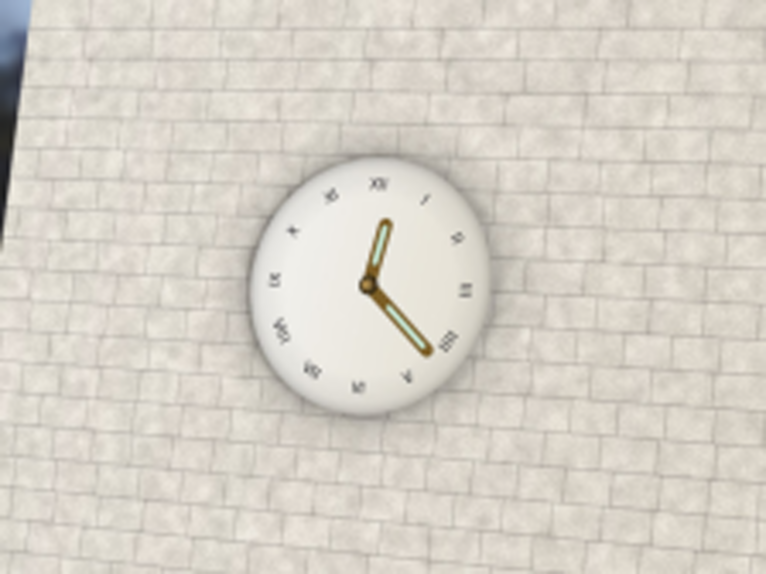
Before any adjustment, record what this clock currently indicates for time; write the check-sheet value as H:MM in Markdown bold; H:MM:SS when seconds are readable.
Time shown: **12:22**
